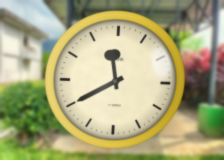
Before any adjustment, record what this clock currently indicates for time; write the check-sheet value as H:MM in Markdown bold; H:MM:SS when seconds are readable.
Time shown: **11:40**
